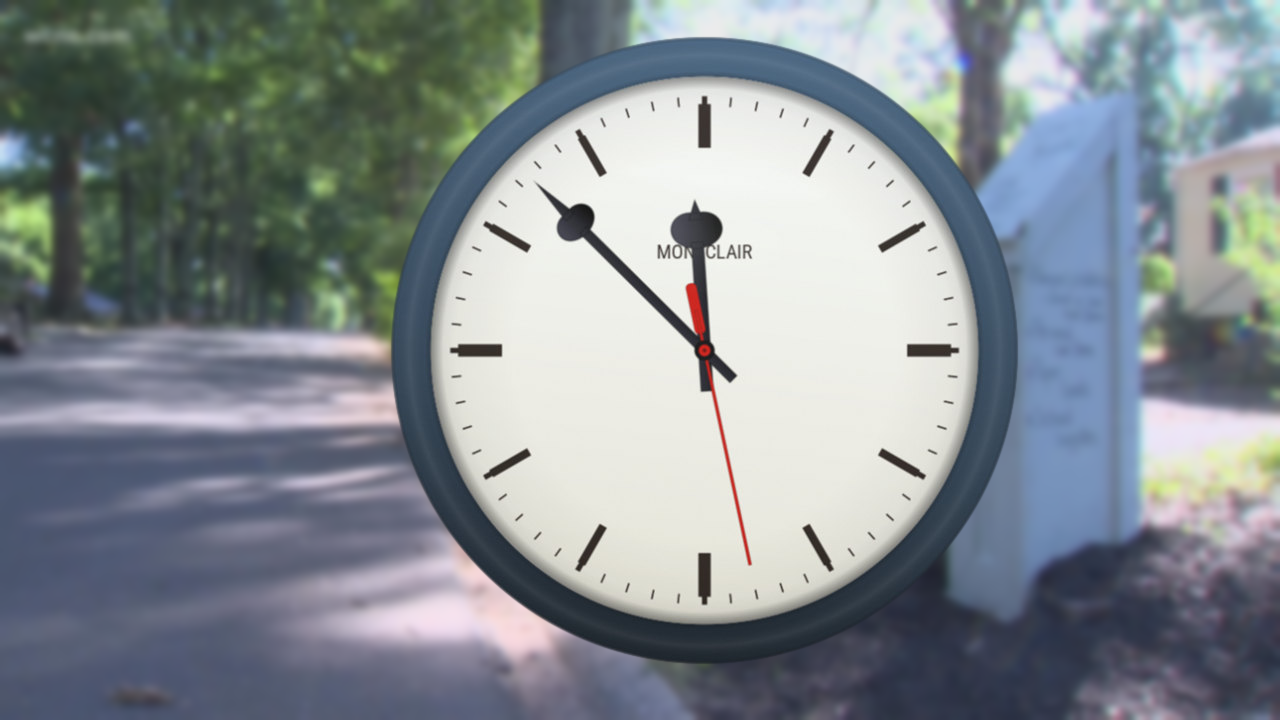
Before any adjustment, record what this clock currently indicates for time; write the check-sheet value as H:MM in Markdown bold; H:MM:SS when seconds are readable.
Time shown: **11:52:28**
